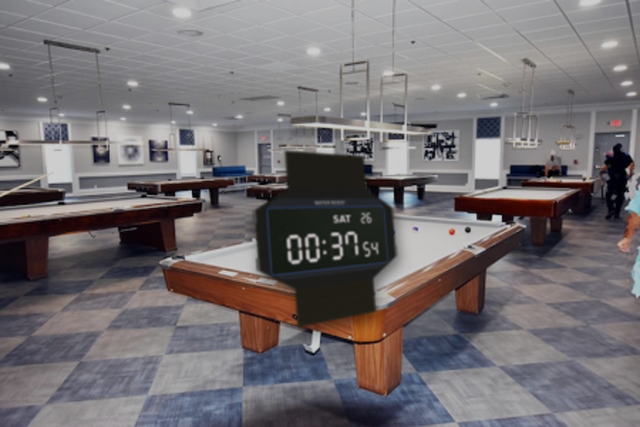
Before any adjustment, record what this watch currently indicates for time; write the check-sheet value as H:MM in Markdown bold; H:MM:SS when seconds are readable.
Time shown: **0:37:54**
